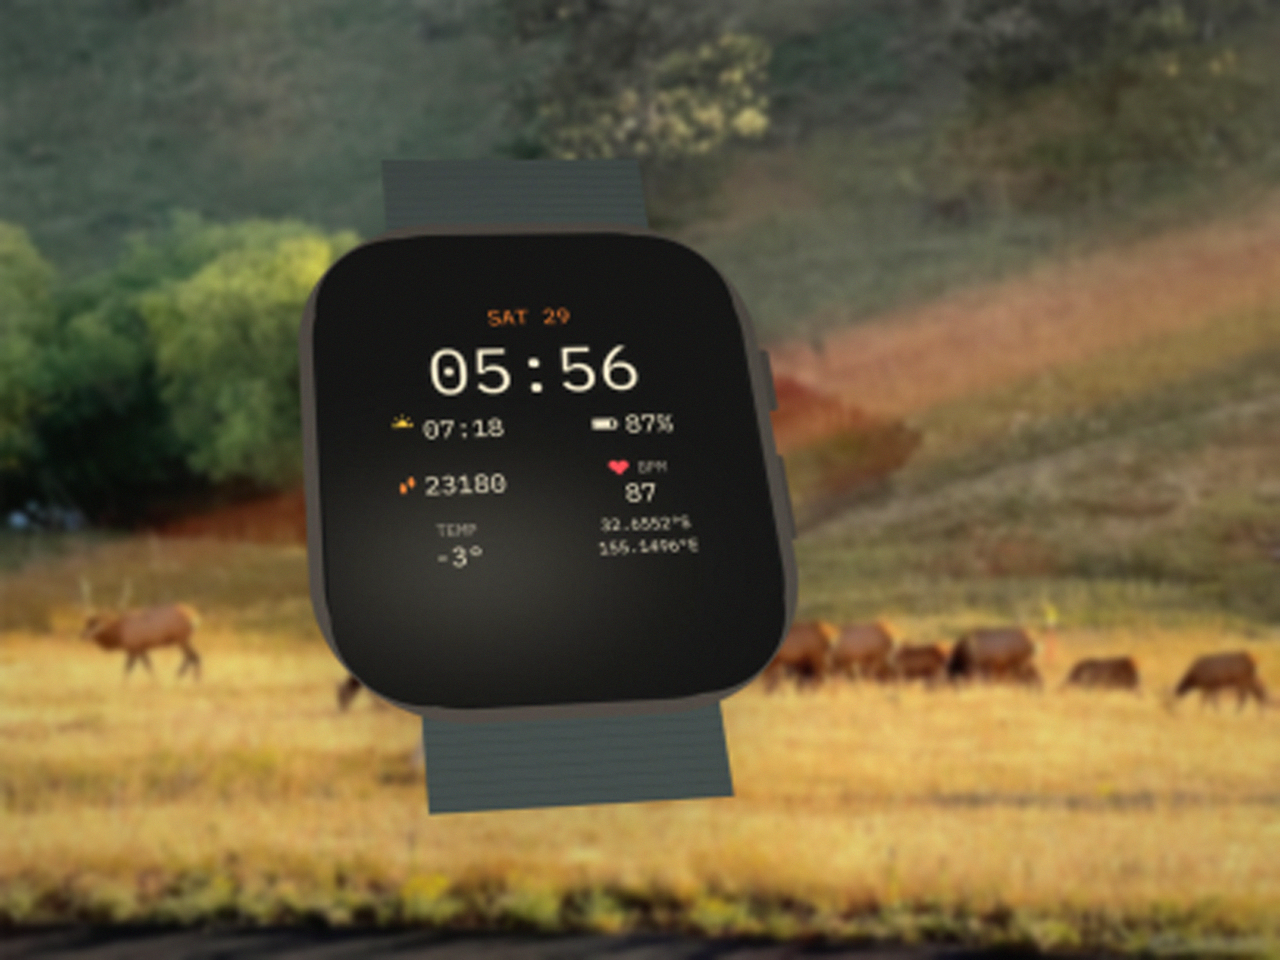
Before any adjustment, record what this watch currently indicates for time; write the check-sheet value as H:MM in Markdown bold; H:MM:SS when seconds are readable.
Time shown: **5:56**
